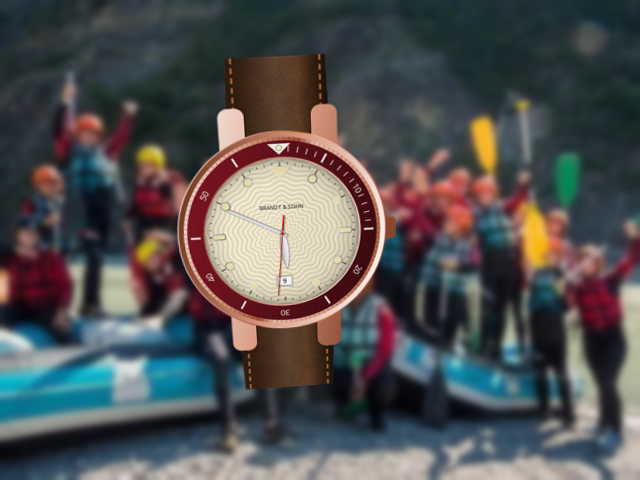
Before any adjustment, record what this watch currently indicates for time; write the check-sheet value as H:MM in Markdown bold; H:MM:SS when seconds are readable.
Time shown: **5:49:31**
